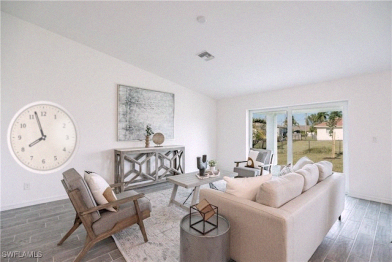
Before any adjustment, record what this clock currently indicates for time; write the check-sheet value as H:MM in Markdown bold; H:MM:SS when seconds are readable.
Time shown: **7:57**
